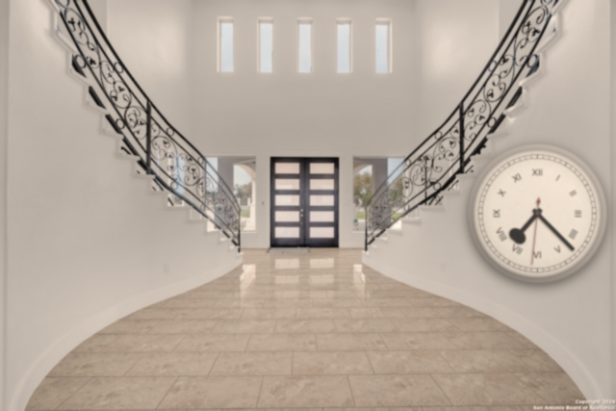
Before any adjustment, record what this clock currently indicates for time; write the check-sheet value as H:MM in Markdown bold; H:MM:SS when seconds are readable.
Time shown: **7:22:31**
